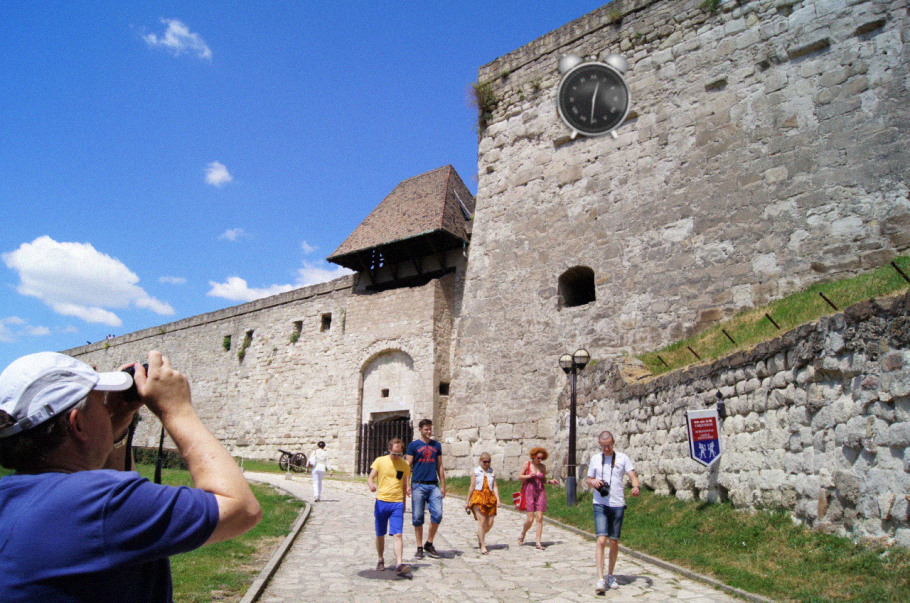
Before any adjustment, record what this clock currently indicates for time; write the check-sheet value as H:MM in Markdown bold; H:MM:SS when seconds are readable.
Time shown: **12:31**
